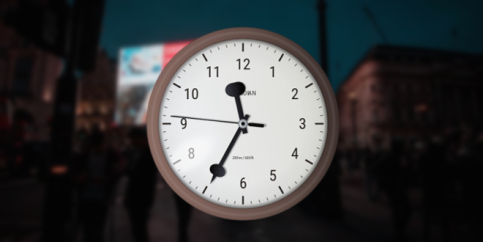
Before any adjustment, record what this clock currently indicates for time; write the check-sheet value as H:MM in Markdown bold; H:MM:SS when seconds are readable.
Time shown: **11:34:46**
